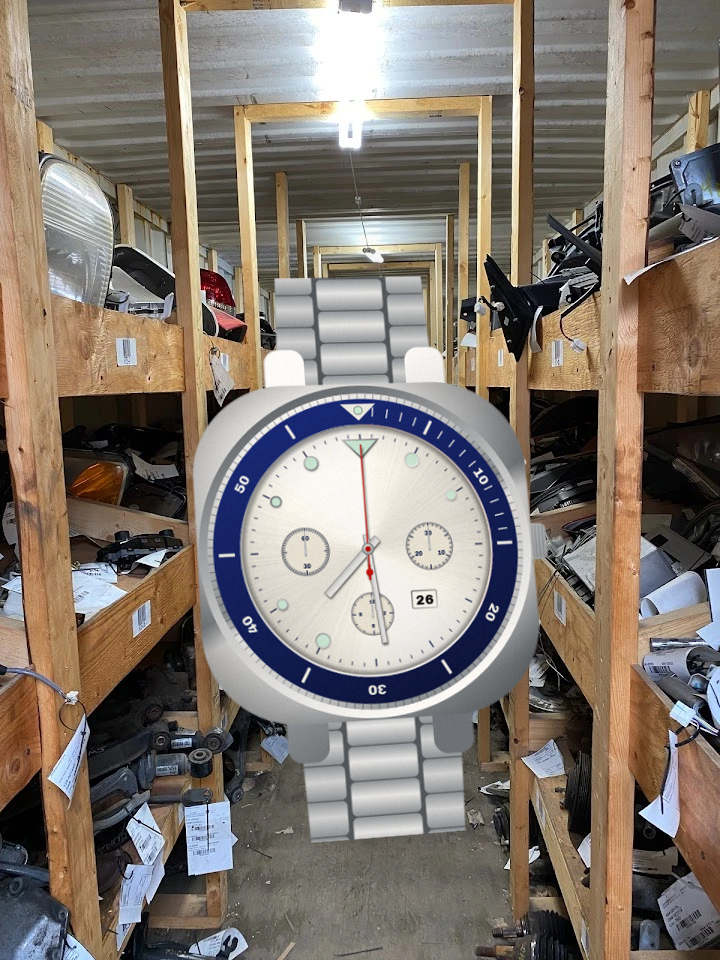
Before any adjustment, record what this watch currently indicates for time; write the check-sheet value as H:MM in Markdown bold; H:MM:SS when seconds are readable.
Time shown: **7:29**
